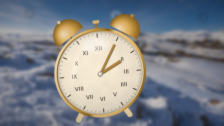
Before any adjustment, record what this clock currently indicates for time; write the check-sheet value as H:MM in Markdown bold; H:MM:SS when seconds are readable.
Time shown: **2:05**
